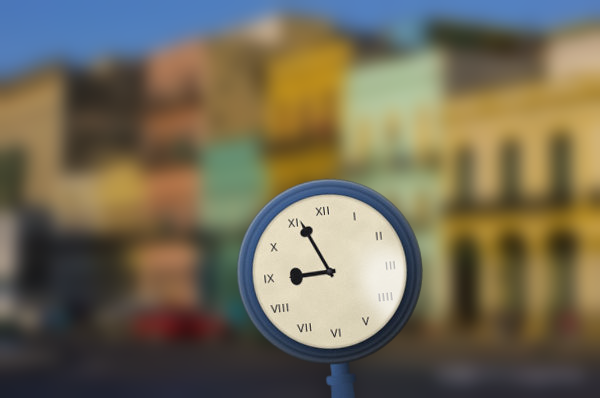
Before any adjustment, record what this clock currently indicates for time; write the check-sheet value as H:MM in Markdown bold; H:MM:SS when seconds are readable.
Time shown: **8:56**
